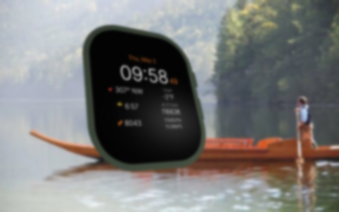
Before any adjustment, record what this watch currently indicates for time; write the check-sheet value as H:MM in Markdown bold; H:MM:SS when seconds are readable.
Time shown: **9:58**
